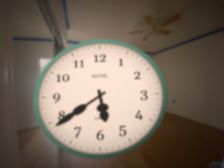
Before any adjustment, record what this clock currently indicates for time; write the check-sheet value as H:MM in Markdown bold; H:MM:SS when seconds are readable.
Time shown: **5:39**
